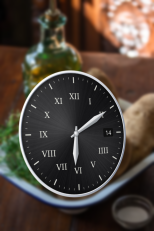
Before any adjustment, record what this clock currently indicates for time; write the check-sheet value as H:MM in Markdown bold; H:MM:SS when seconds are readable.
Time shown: **6:10**
